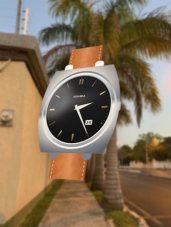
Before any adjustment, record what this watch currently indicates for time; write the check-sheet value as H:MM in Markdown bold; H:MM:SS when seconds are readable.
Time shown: **2:25**
